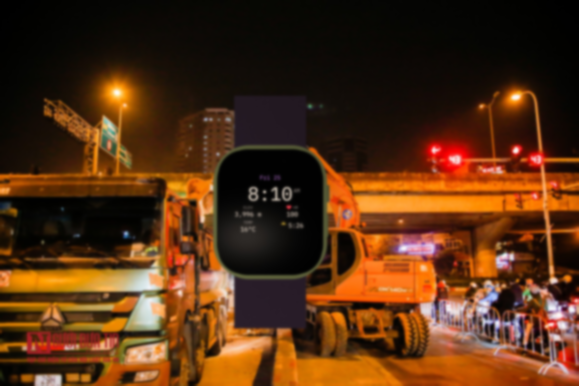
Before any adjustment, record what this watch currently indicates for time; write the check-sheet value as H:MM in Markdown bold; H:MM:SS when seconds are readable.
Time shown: **8:10**
